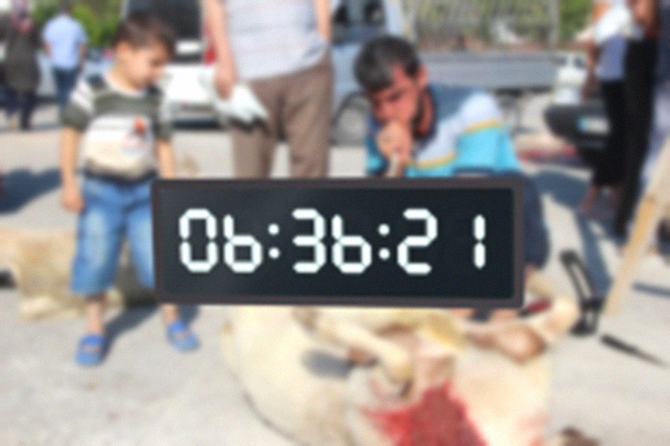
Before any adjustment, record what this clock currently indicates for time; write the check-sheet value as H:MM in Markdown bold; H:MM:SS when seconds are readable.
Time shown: **6:36:21**
